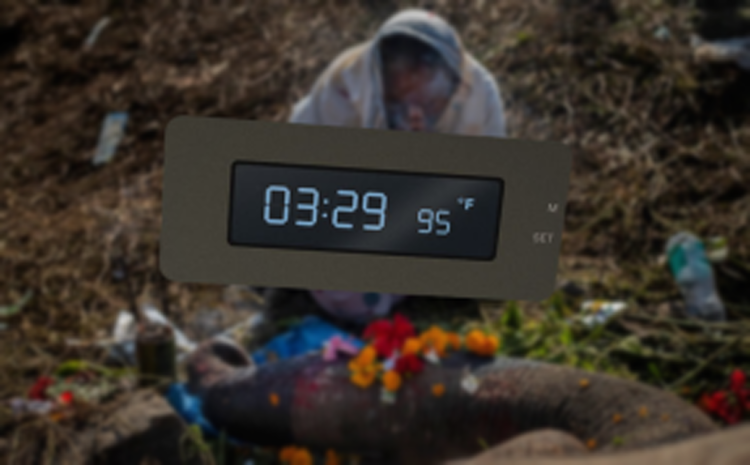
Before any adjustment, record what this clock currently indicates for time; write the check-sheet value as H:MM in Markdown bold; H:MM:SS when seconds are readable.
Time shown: **3:29**
